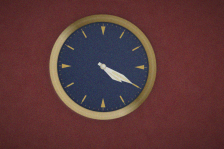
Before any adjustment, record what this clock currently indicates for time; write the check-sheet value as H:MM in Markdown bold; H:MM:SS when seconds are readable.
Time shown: **4:20**
